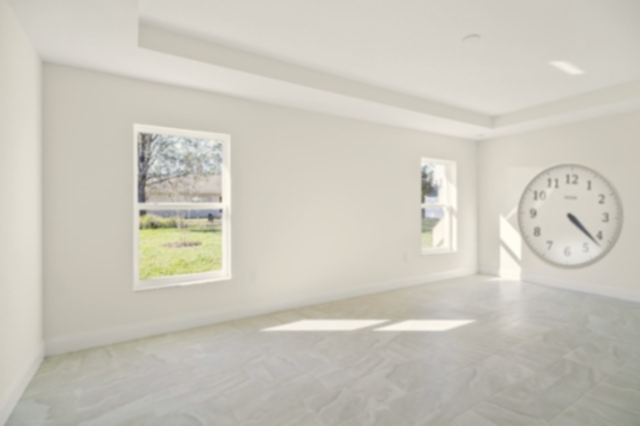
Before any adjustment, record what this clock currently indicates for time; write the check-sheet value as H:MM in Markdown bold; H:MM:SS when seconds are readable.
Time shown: **4:22**
